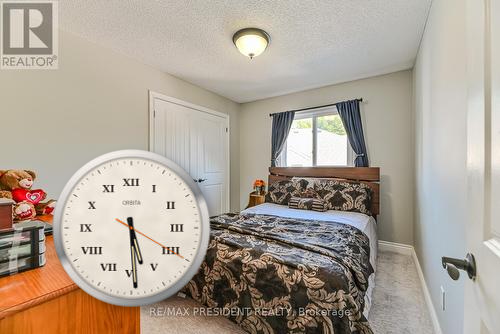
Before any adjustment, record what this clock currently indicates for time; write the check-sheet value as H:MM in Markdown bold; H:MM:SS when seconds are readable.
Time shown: **5:29:20**
